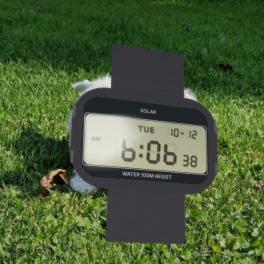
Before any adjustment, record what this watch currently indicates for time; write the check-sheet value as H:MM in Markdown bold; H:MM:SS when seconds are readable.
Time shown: **6:06:38**
